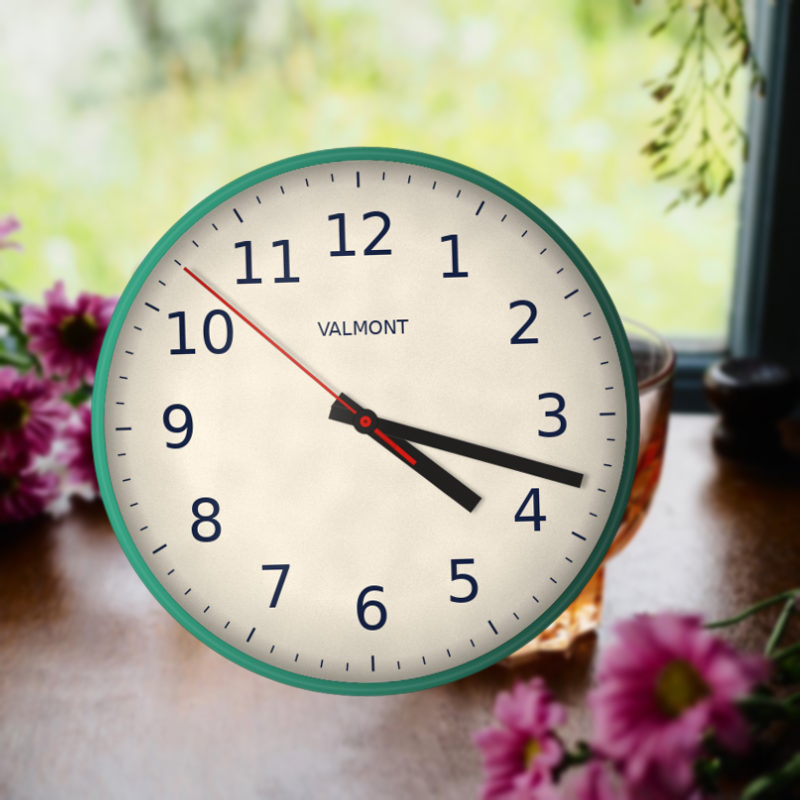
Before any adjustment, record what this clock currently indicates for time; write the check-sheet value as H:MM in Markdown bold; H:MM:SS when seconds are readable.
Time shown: **4:17:52**
